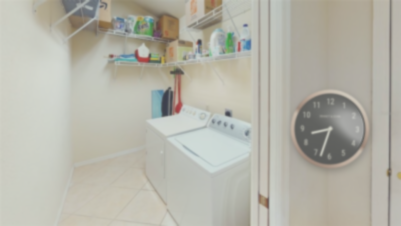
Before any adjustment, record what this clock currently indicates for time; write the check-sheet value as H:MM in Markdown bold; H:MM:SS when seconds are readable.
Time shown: **8:33**
